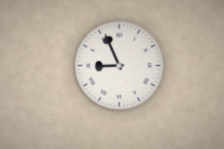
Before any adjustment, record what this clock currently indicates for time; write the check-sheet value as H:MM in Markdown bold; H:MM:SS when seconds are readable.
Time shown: **8:56**
